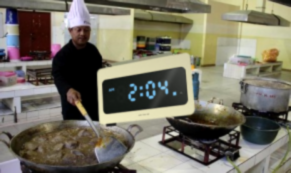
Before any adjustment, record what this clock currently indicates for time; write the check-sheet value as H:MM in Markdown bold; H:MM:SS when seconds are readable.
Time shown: **2:04**
